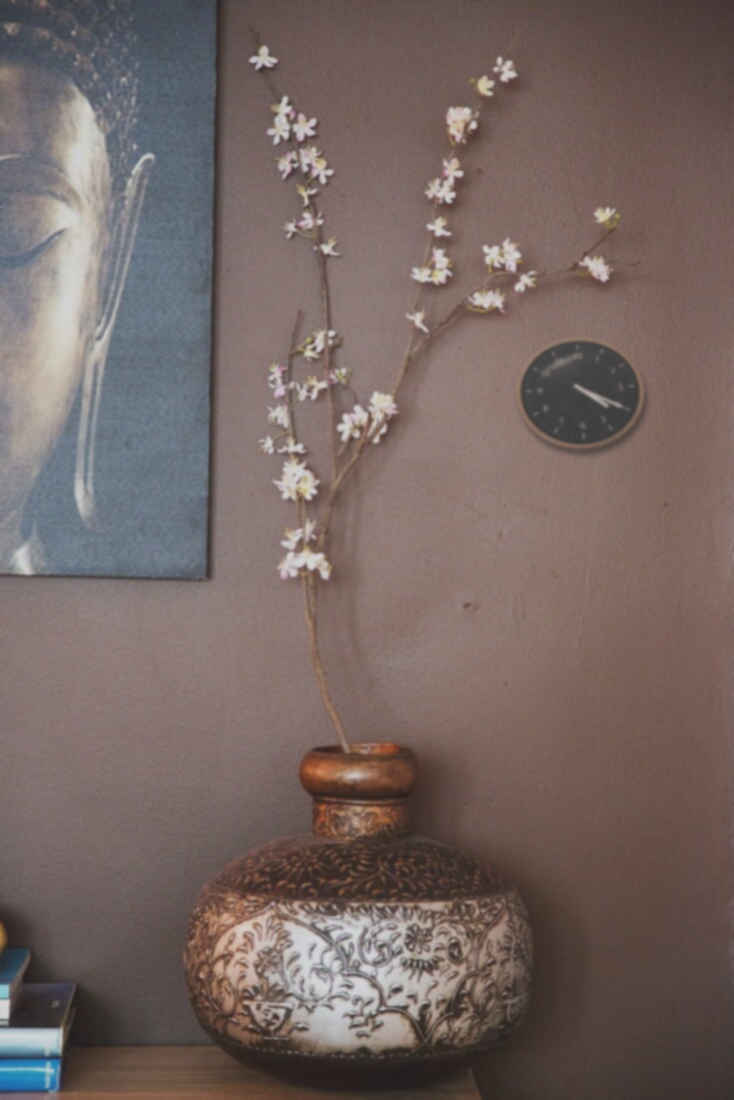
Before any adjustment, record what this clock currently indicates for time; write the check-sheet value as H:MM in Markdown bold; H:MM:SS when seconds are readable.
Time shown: **4:20**
